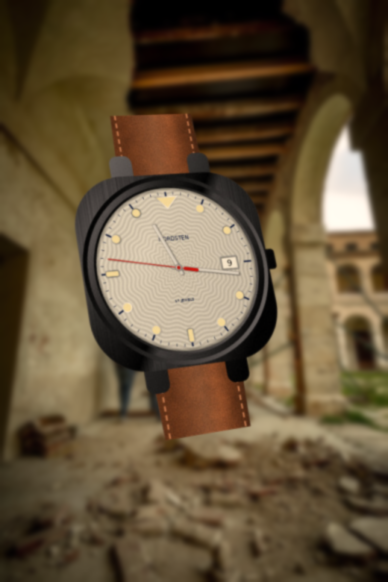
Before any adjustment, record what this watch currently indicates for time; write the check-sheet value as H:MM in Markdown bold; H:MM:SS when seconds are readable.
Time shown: **11:16:47**
